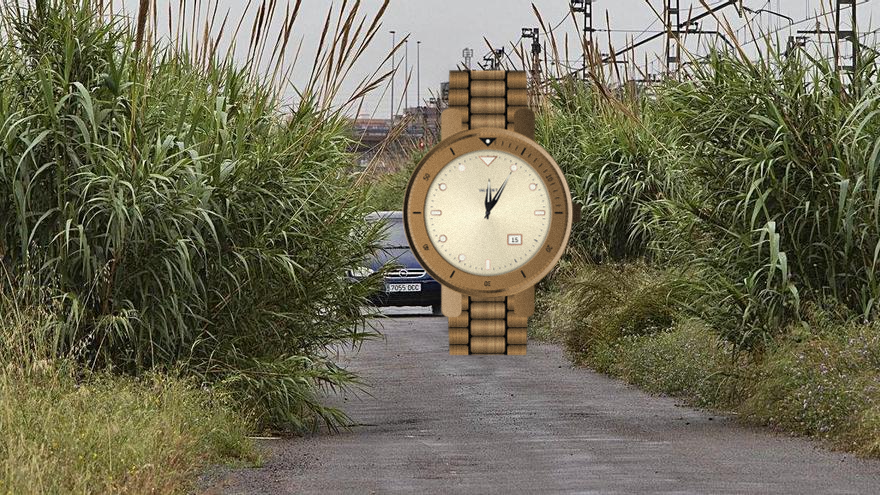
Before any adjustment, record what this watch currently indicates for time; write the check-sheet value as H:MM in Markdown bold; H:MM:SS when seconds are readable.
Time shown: **12:05**
